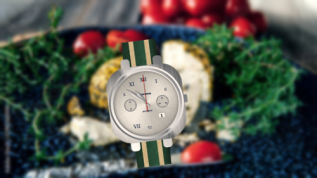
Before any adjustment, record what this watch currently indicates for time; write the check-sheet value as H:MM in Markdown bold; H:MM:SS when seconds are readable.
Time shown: **10:52**
